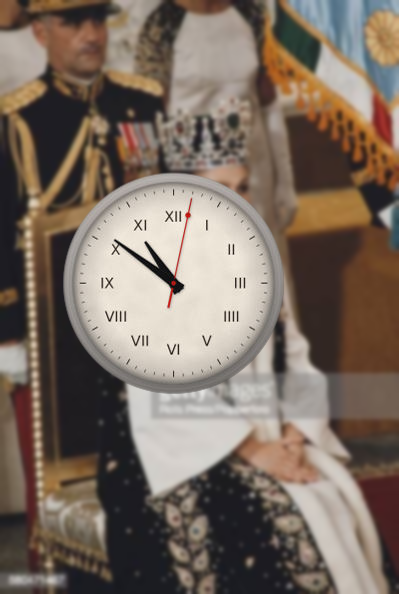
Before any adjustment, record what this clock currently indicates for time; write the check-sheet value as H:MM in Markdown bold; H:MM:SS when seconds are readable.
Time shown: **10:51:02**
